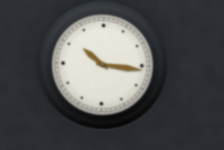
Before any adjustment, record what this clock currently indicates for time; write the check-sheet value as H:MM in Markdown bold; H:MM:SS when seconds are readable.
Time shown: **10:16**
